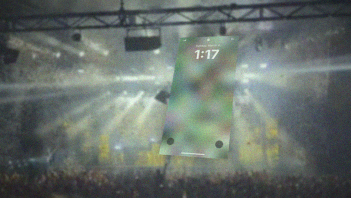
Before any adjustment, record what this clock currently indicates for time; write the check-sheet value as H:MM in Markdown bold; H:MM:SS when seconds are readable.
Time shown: **1:17**
